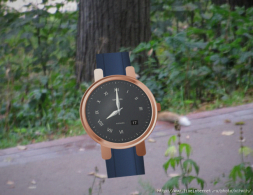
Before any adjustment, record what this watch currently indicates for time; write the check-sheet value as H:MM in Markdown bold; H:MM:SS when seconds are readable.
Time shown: **8:00**
